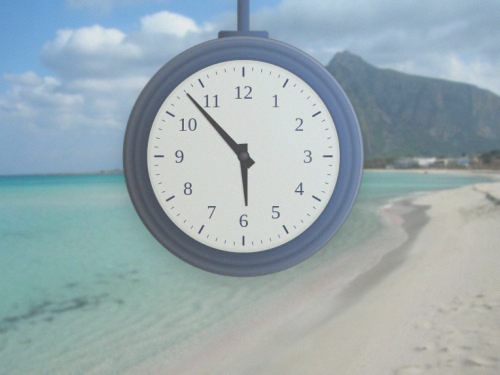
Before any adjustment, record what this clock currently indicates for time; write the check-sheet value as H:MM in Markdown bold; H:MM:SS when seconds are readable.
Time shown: **5:53**
